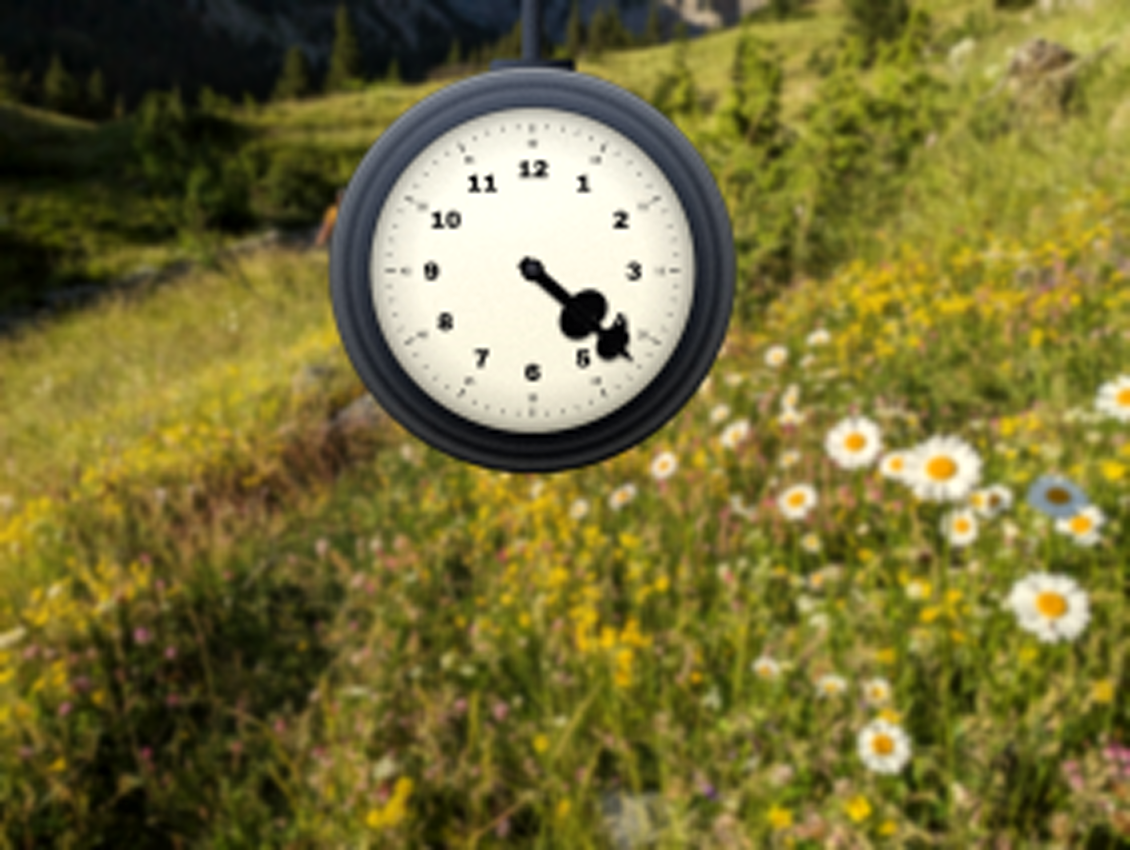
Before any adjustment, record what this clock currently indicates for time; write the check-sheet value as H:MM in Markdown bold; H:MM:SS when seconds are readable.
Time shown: **4:22**
